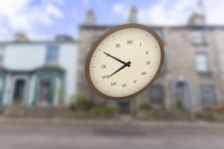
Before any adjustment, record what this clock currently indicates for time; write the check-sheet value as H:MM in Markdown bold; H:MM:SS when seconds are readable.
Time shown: **7:50**
